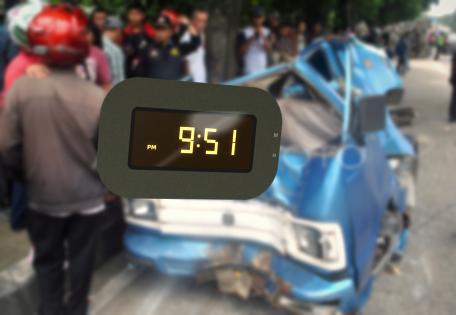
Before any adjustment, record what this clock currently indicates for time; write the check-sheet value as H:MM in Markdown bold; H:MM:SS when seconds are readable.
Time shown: **9:51**
